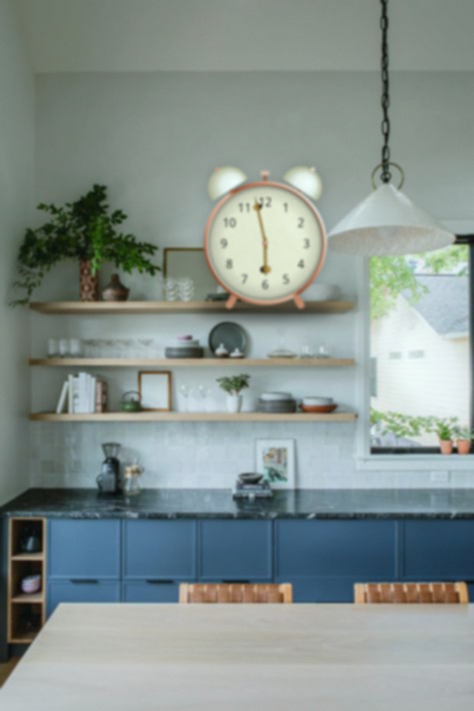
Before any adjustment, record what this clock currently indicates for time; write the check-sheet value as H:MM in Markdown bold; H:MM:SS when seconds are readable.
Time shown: **5:58**
